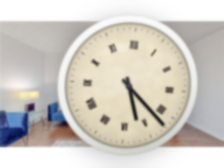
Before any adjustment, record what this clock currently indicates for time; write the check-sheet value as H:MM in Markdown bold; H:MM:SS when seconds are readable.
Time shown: **5:22**
